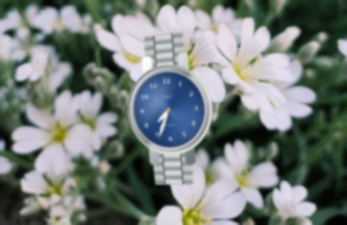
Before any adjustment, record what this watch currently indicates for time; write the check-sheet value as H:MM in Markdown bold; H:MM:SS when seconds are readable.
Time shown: **7:34**
